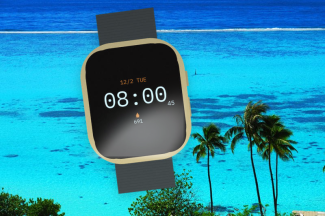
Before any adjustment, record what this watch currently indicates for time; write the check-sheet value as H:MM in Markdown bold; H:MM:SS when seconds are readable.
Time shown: **8:00**
